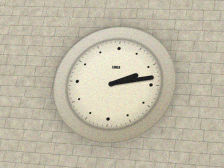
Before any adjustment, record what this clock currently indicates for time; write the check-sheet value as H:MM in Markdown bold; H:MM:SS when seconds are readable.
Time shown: **2:13**
